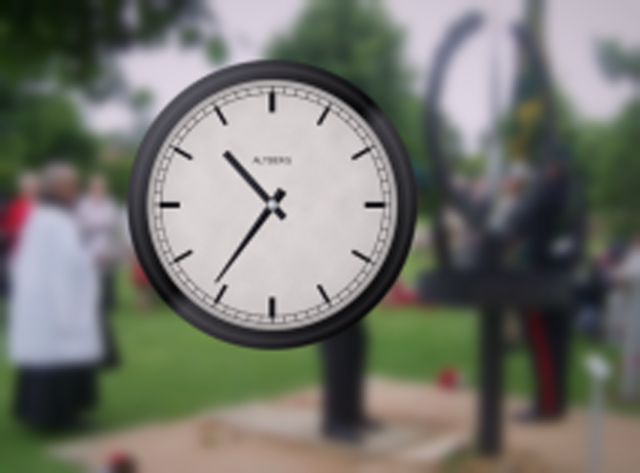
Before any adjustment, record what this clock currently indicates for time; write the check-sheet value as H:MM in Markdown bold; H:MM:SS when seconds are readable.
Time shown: **10:36**
